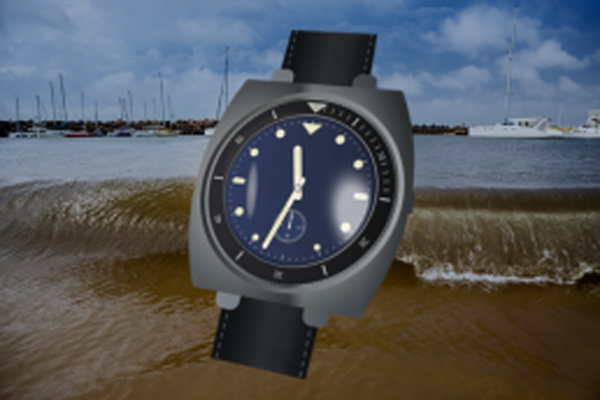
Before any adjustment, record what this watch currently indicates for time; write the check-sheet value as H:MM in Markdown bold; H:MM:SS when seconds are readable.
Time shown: **11:33**
